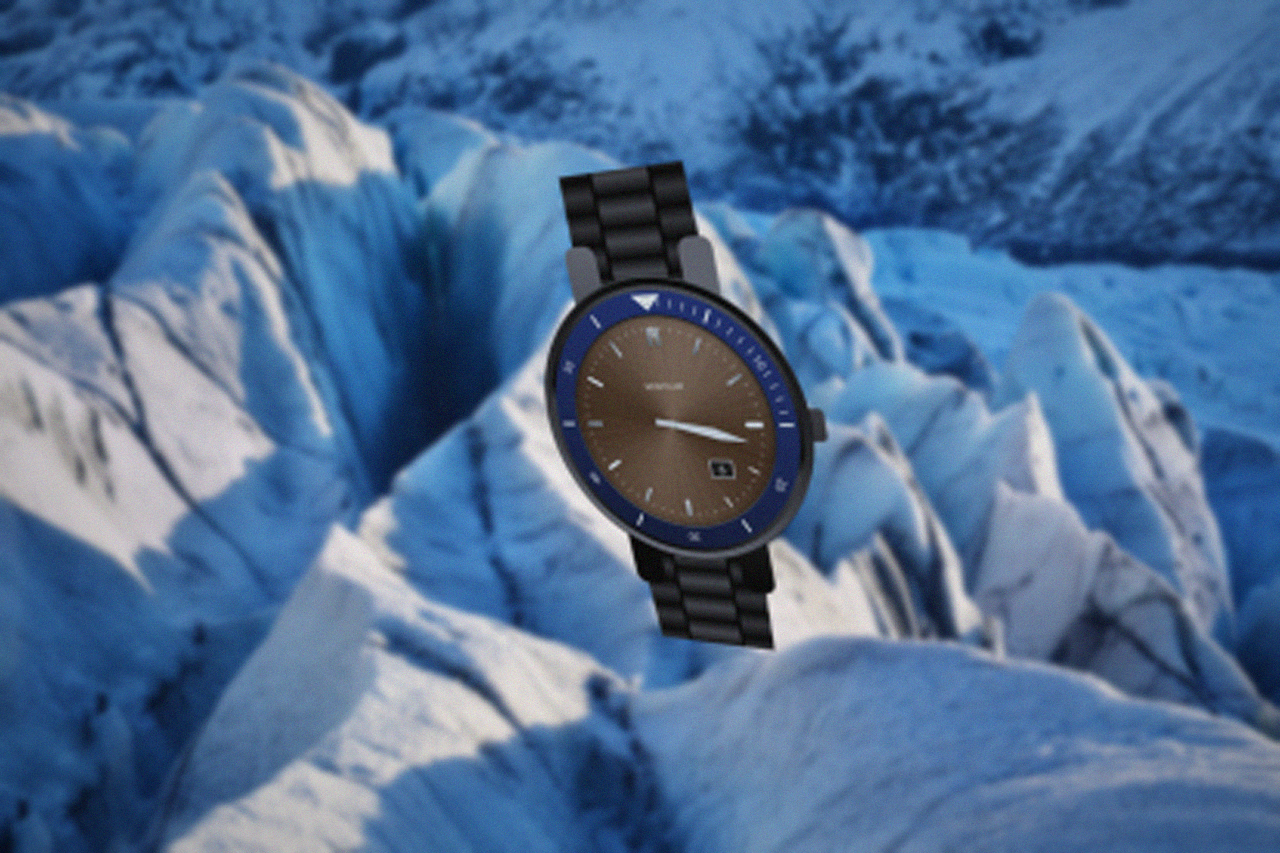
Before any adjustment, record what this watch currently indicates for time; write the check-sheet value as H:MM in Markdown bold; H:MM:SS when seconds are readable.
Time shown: **3:17**
